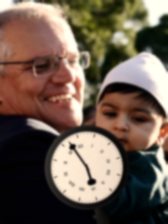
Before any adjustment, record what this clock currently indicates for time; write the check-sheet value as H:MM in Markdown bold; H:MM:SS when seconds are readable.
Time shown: **5:57**
